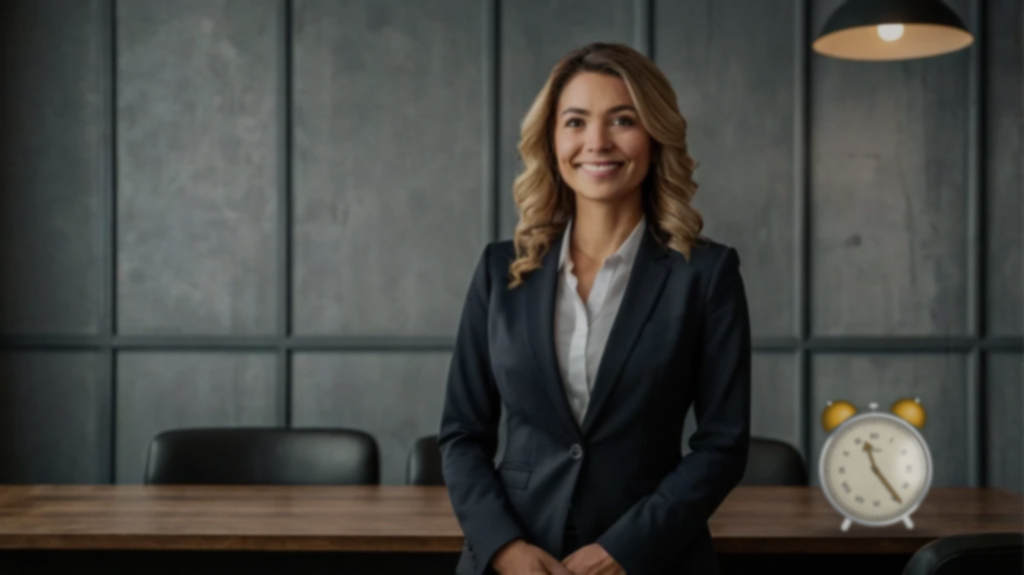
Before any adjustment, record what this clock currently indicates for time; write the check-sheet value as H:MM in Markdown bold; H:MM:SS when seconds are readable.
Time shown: **11:24**
